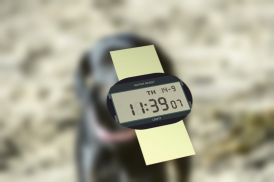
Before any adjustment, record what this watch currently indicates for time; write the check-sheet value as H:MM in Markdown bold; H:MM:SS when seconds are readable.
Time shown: **11:39:07**
